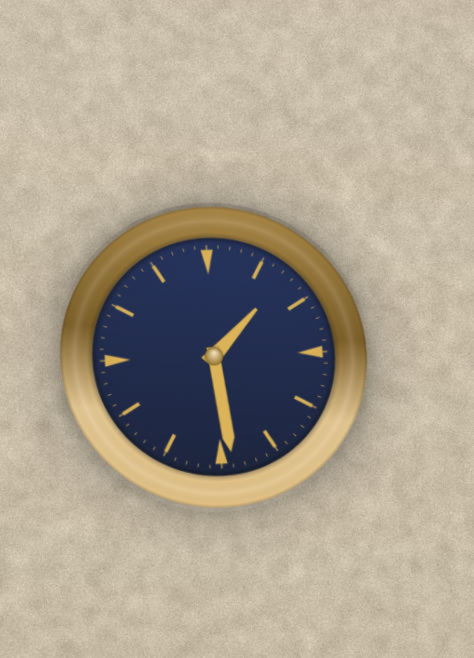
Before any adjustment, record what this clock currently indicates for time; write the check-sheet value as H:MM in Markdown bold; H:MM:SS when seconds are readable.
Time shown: **1:29**
